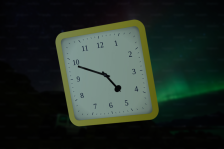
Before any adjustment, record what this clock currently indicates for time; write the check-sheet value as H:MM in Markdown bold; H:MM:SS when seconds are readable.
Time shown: **4:49**
